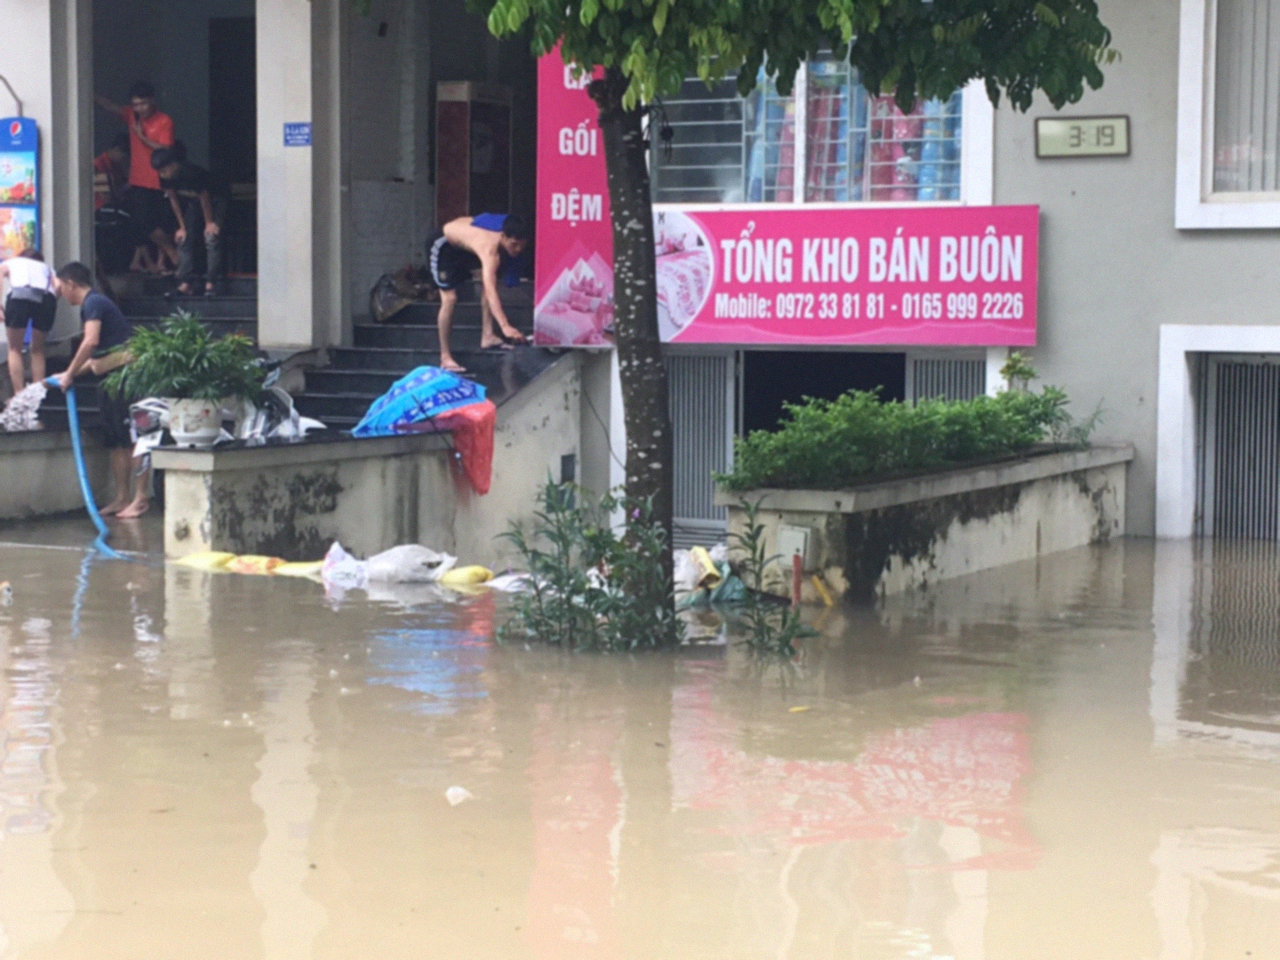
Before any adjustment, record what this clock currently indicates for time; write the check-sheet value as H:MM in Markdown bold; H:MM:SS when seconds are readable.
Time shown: **3:19**
